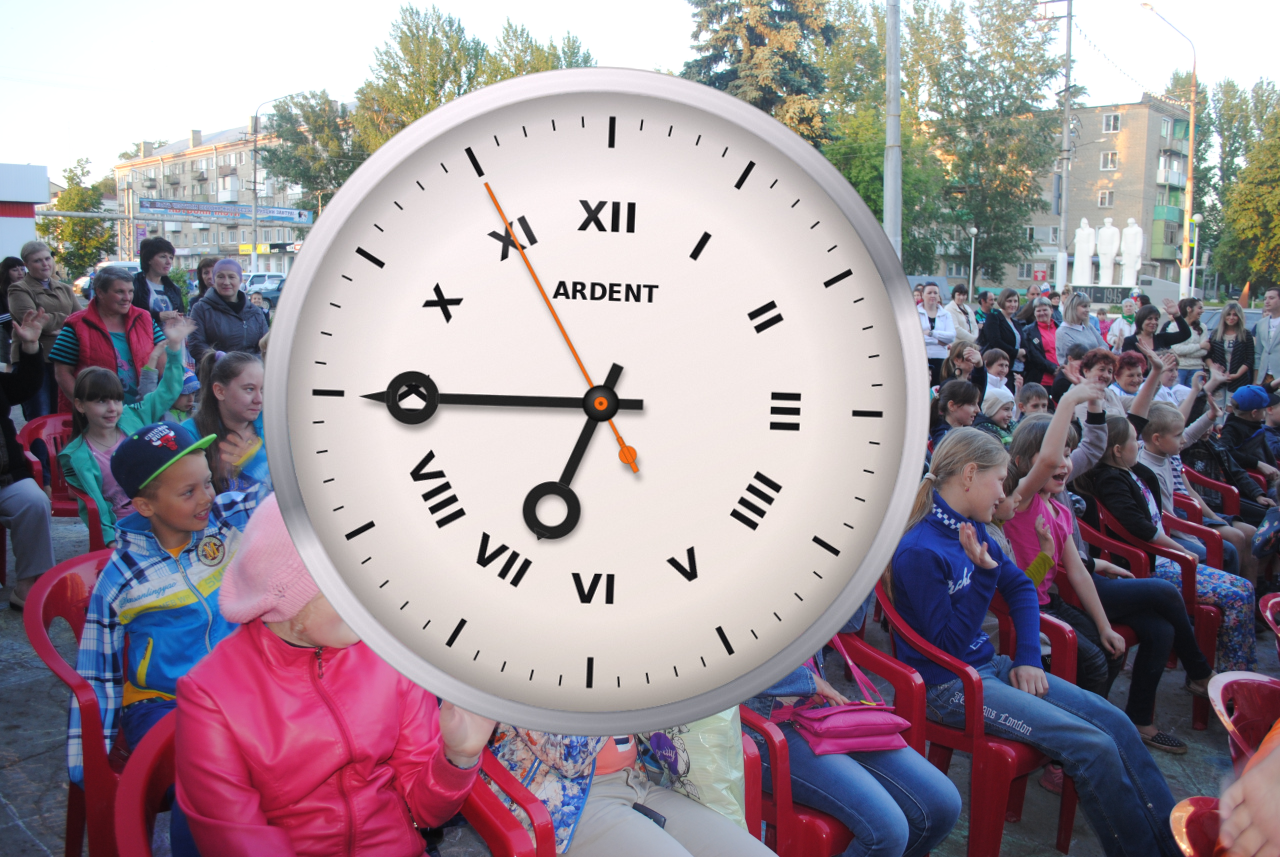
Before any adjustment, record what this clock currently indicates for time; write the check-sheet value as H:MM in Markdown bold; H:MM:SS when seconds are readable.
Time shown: **6:44:55**
